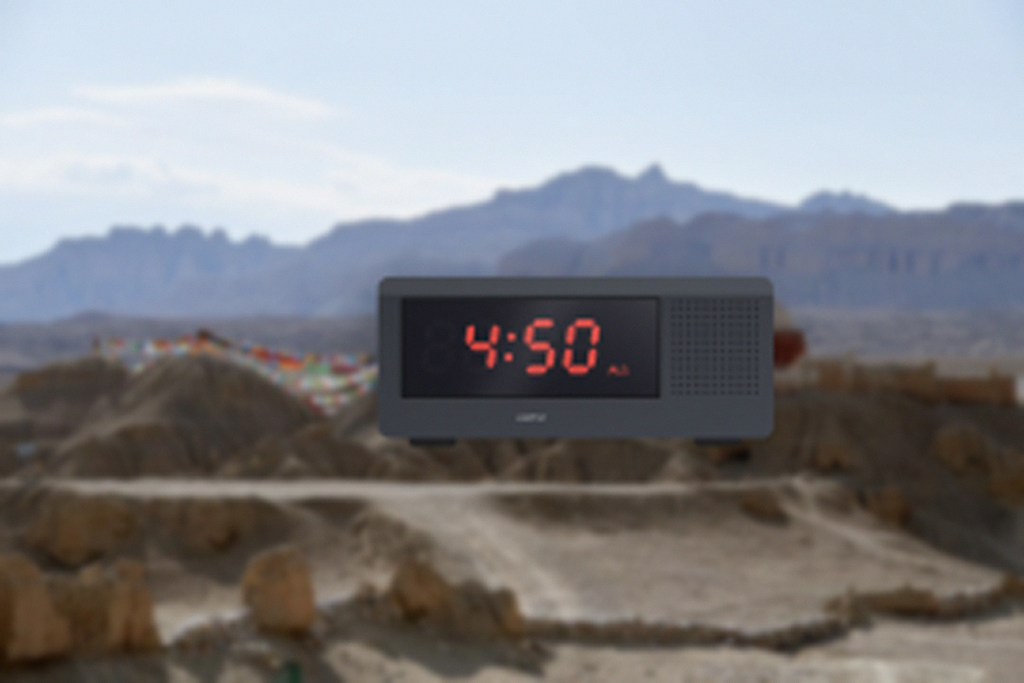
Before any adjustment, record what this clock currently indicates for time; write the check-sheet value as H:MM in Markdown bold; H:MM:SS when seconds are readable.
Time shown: **4:50**
